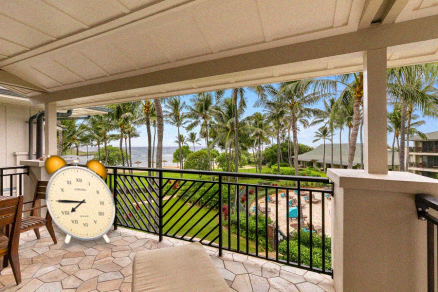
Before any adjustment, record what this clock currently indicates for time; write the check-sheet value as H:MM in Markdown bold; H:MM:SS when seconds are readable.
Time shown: **7:45**
